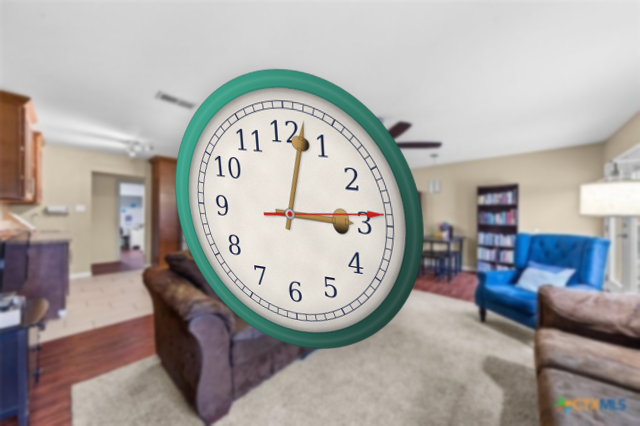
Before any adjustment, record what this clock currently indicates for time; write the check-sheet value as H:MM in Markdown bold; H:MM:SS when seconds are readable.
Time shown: **3:02:14**
